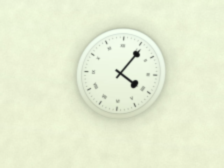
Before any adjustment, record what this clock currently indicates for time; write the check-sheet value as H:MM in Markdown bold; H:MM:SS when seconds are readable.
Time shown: **4:06**
